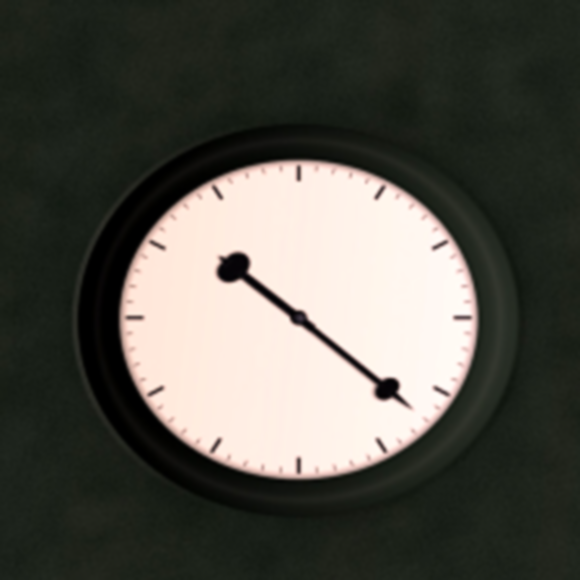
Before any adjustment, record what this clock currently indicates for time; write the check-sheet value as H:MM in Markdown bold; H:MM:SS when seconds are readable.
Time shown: **10:22**
